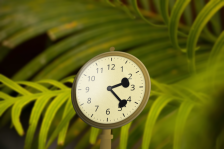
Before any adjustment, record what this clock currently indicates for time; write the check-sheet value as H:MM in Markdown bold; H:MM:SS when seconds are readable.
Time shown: **2:23**
